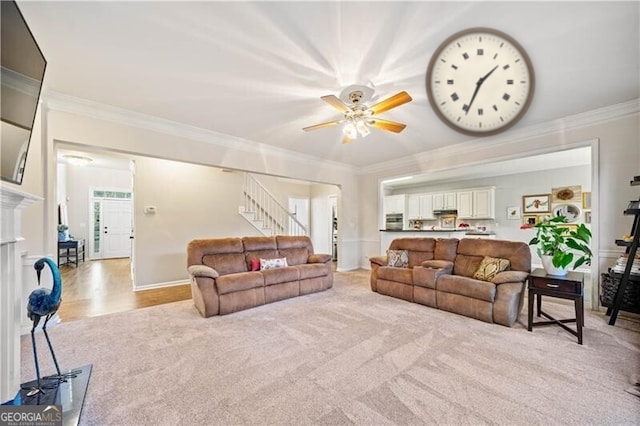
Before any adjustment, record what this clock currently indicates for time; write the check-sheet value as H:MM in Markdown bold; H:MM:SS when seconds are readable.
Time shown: **1:34**
